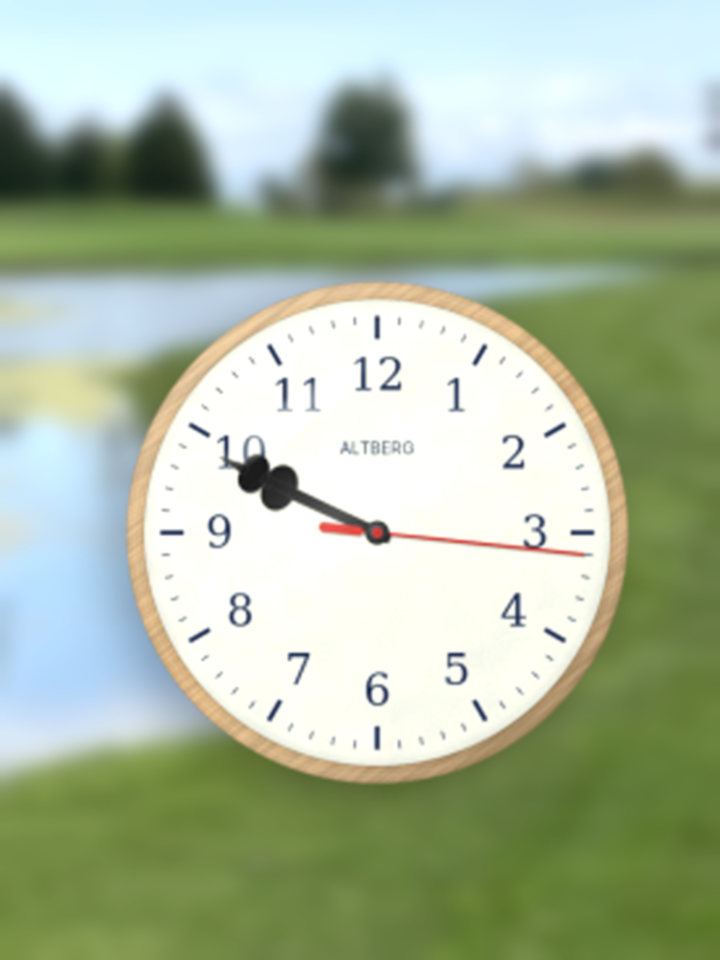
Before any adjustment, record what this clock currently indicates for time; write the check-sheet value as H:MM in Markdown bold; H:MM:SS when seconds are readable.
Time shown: **9:49:16**
